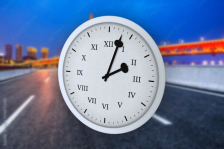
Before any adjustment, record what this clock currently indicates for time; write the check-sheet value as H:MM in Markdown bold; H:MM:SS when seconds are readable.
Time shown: **2:03**
